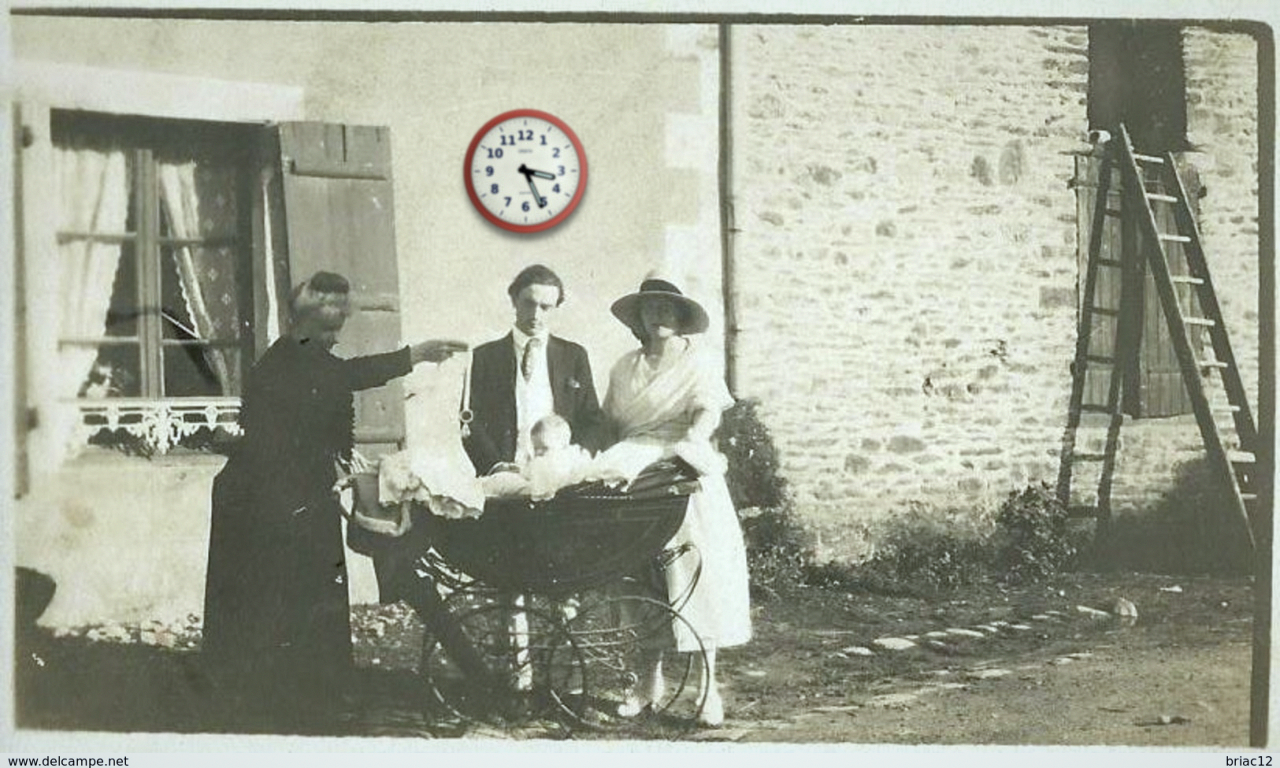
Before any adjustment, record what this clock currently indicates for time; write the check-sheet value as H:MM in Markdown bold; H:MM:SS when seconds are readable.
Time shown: **3:26**
